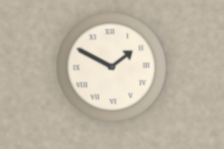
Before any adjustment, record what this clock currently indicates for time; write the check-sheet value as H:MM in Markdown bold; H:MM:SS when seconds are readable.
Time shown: **1:50**
